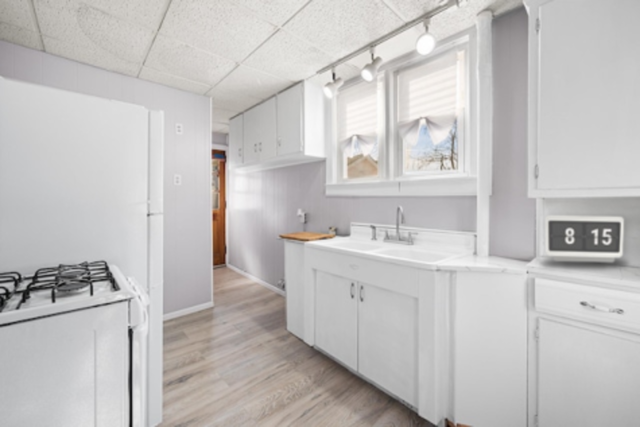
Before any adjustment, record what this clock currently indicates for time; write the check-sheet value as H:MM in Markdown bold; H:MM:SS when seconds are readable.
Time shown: **8:15**
